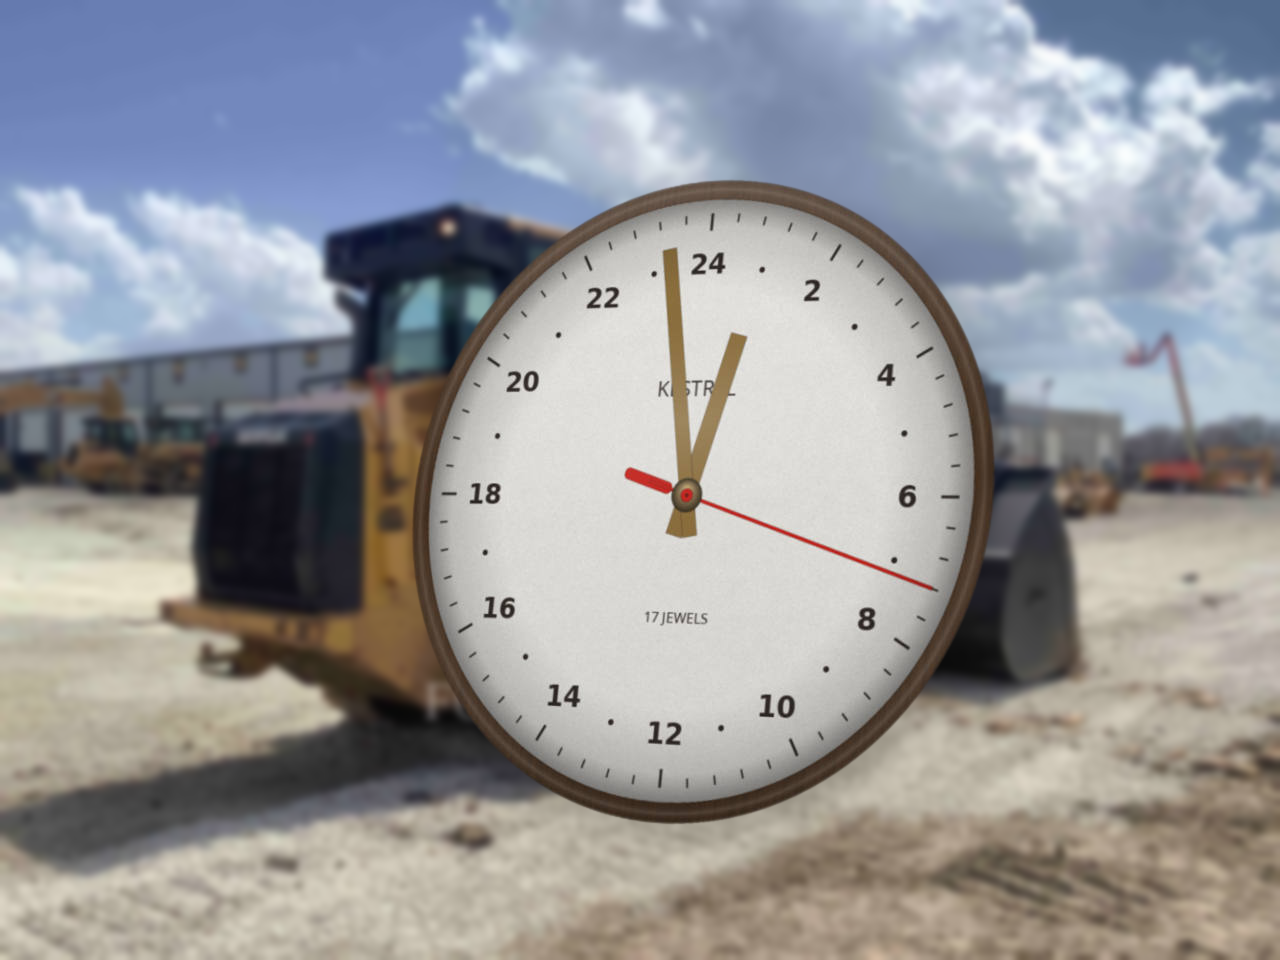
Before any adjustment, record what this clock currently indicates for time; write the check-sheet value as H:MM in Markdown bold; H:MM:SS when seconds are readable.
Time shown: **0:58:18**
